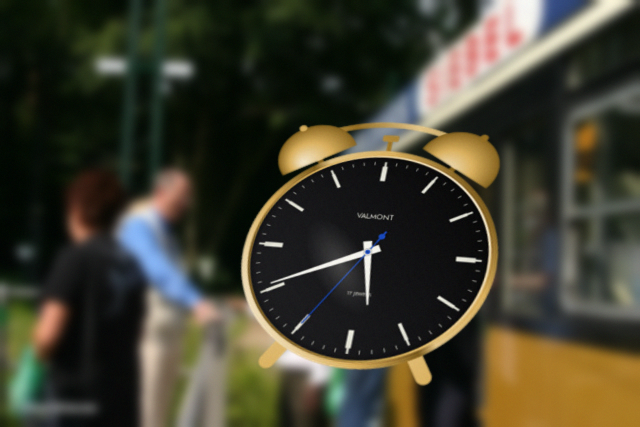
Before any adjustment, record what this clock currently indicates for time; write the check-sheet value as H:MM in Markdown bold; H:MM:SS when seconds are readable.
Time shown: **5:40:35**
